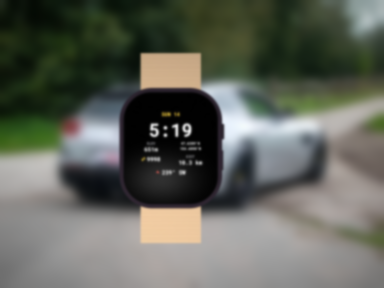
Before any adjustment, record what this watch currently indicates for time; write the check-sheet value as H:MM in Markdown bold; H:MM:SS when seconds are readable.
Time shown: **5:19**
